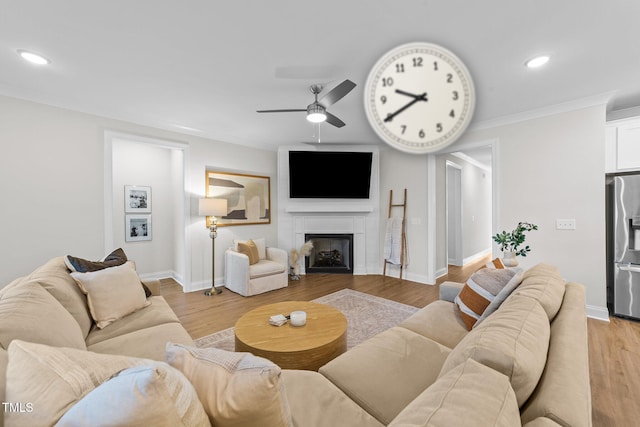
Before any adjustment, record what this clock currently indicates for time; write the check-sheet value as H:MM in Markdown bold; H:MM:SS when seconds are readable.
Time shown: **9:40**
